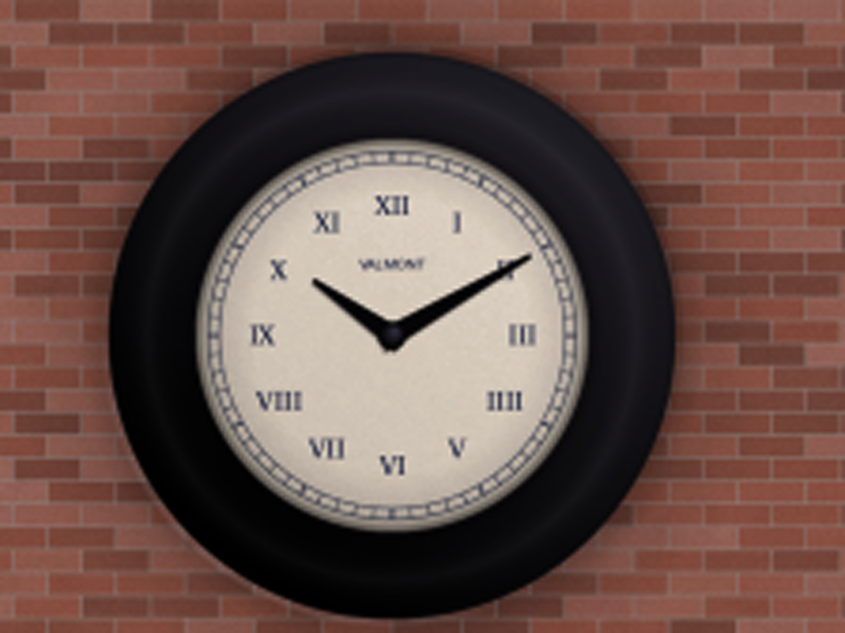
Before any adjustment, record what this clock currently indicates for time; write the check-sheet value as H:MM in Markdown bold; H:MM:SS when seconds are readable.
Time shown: **10:10**
